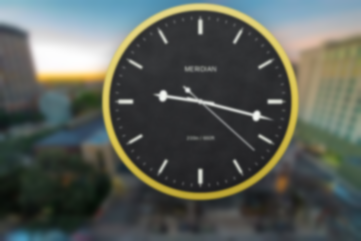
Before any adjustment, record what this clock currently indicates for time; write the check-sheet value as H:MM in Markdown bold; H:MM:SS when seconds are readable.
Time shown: **9:17:22**
